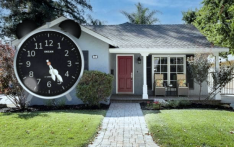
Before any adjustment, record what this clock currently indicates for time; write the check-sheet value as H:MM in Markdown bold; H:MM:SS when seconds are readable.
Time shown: **5:24**
